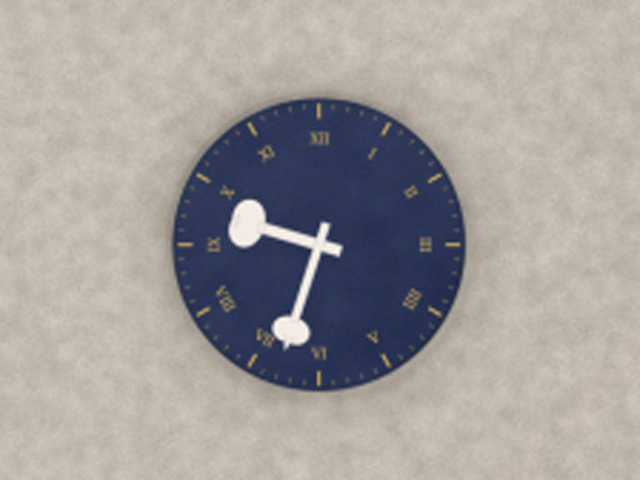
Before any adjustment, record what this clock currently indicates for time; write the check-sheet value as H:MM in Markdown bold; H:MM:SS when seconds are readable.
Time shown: **9:33**
